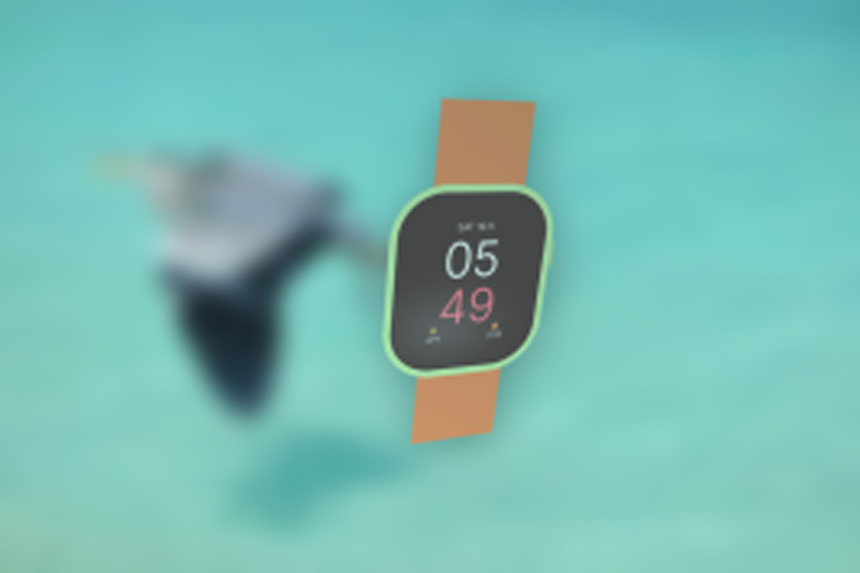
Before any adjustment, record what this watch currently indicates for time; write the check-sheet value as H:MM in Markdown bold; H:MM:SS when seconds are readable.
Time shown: **5:49**
